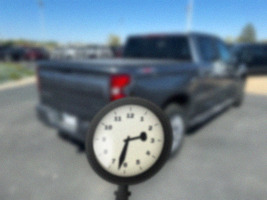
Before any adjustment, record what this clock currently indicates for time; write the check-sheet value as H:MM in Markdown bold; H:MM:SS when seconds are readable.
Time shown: **2:32**
